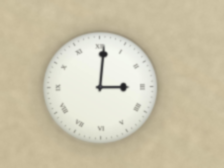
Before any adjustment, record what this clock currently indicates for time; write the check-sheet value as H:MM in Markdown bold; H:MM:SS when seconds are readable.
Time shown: **3:01**
